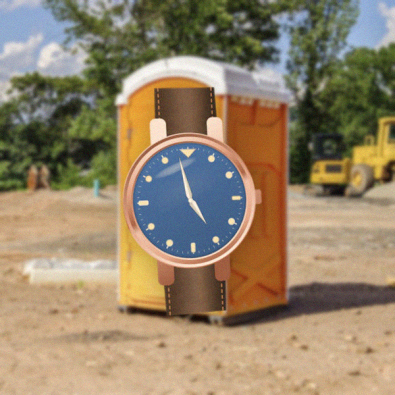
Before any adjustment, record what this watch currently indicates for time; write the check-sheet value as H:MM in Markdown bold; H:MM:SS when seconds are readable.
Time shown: **4:58**
